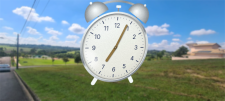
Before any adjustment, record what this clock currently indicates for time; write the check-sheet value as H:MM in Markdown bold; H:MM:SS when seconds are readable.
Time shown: **7:04**
